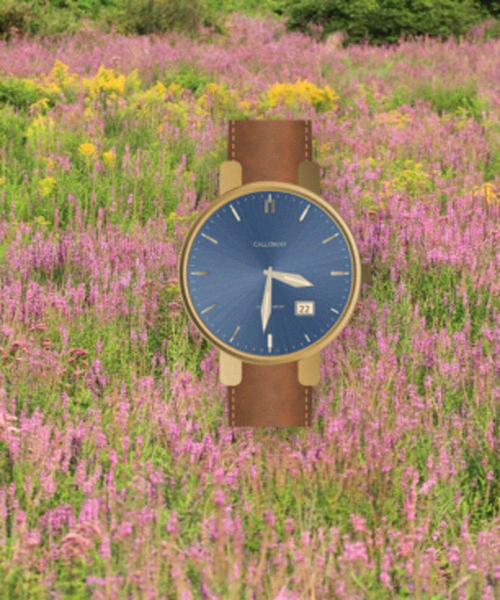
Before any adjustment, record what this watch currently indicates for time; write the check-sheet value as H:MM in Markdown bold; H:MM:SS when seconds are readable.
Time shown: **3:31**
